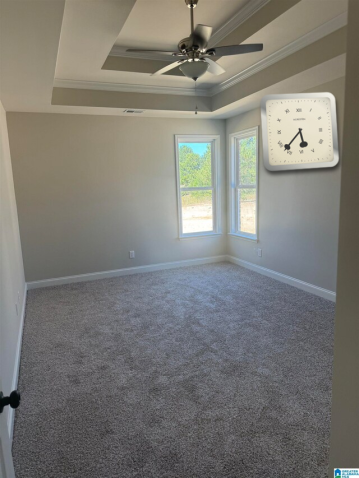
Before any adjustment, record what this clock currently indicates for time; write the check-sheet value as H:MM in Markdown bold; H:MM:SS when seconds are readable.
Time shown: **5:37**
